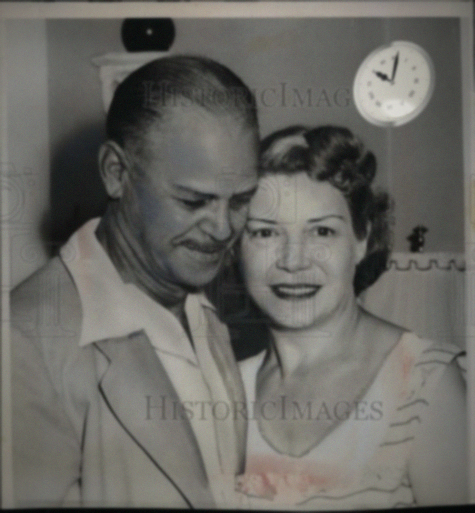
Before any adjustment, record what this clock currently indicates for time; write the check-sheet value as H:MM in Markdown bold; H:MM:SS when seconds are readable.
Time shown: **10:01**
